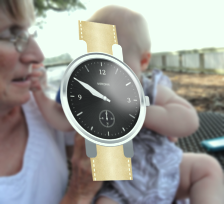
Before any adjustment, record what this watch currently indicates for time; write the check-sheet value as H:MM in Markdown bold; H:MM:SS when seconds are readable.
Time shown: **9:50**
